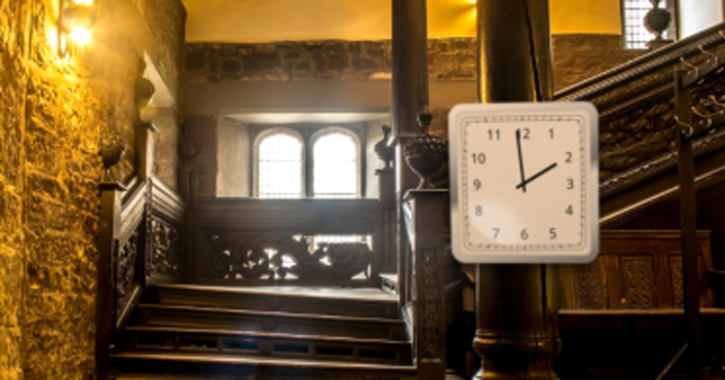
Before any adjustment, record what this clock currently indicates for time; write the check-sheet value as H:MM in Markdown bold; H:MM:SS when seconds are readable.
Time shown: **1:59**
